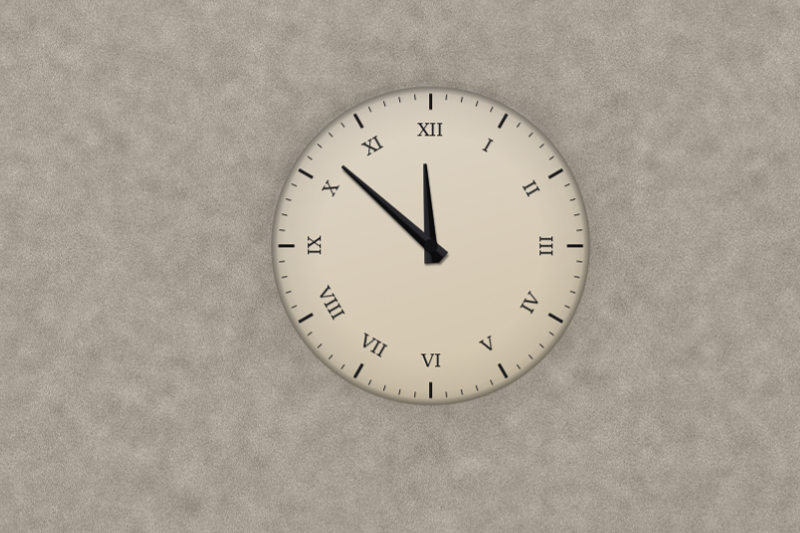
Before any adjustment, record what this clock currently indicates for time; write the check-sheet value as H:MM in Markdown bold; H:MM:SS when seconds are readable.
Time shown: **11:52**
